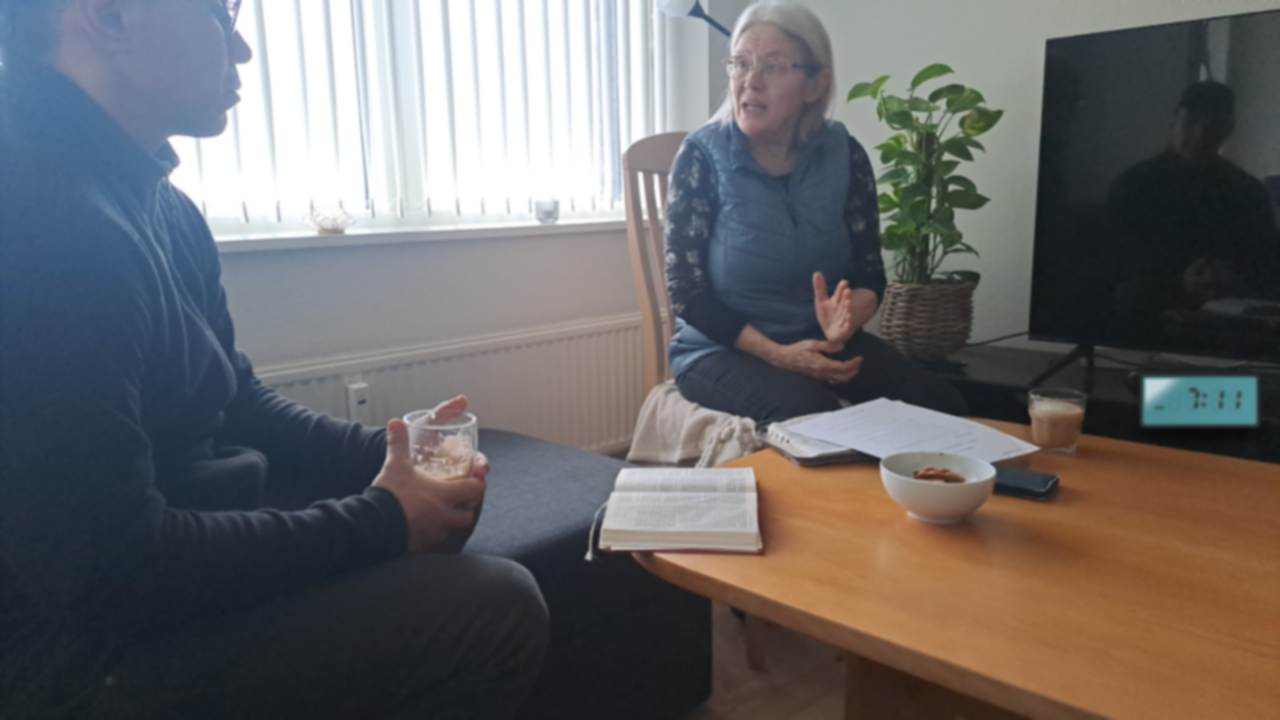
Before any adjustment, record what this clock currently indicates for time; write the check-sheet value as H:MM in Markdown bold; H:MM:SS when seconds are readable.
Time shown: **7:11**
